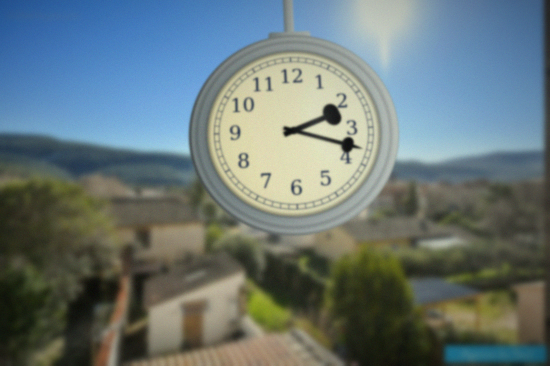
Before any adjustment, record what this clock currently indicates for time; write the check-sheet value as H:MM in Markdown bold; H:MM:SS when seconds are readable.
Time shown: **2:18**
